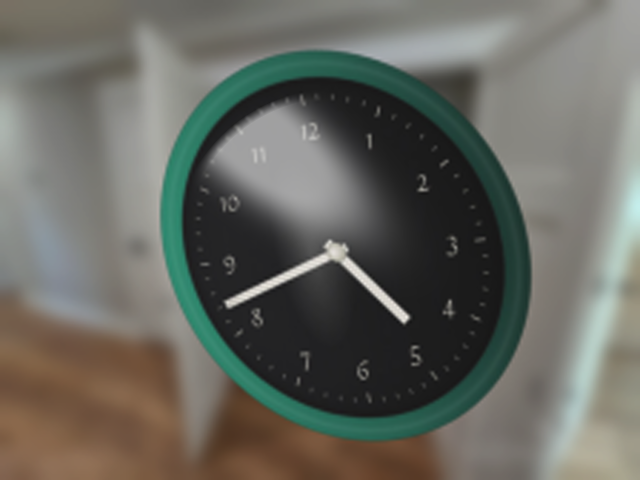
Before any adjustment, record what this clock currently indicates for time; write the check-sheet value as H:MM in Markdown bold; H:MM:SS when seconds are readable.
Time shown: **4:42**
